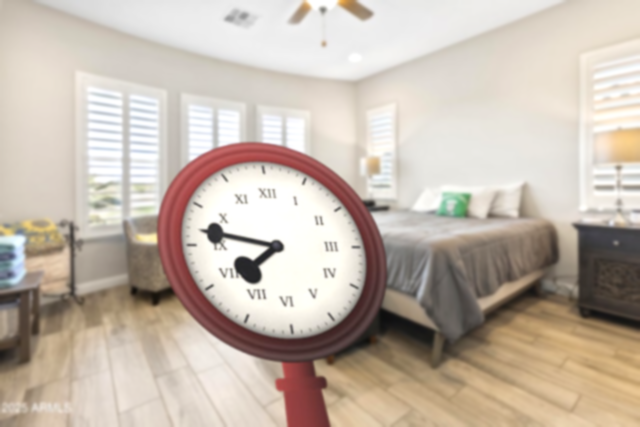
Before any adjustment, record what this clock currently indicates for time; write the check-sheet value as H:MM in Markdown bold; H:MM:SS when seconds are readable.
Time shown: **7:47**
